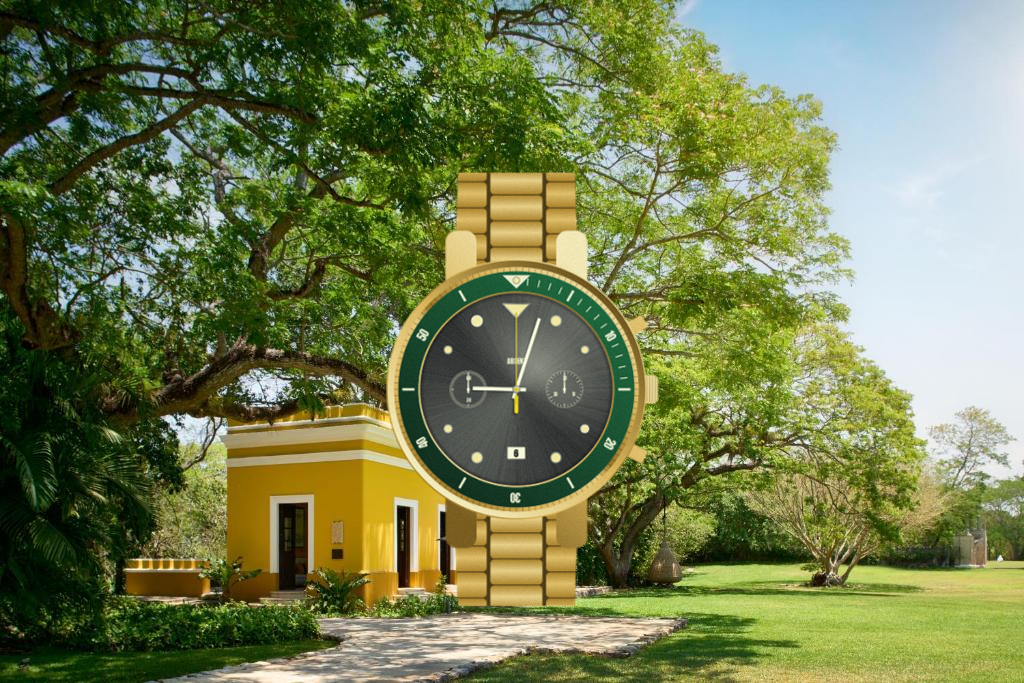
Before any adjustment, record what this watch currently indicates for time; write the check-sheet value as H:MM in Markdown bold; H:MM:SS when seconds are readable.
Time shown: **9:03**
